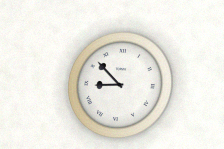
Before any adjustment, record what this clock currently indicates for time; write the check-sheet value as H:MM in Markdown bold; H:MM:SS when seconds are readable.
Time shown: **8:52**
